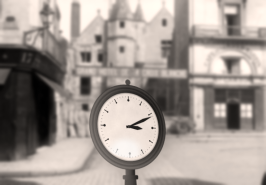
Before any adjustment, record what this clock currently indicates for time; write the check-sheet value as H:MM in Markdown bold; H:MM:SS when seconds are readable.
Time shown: **3:11**
